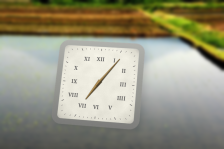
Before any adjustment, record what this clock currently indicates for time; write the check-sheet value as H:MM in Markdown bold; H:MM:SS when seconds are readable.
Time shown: **7:06**
